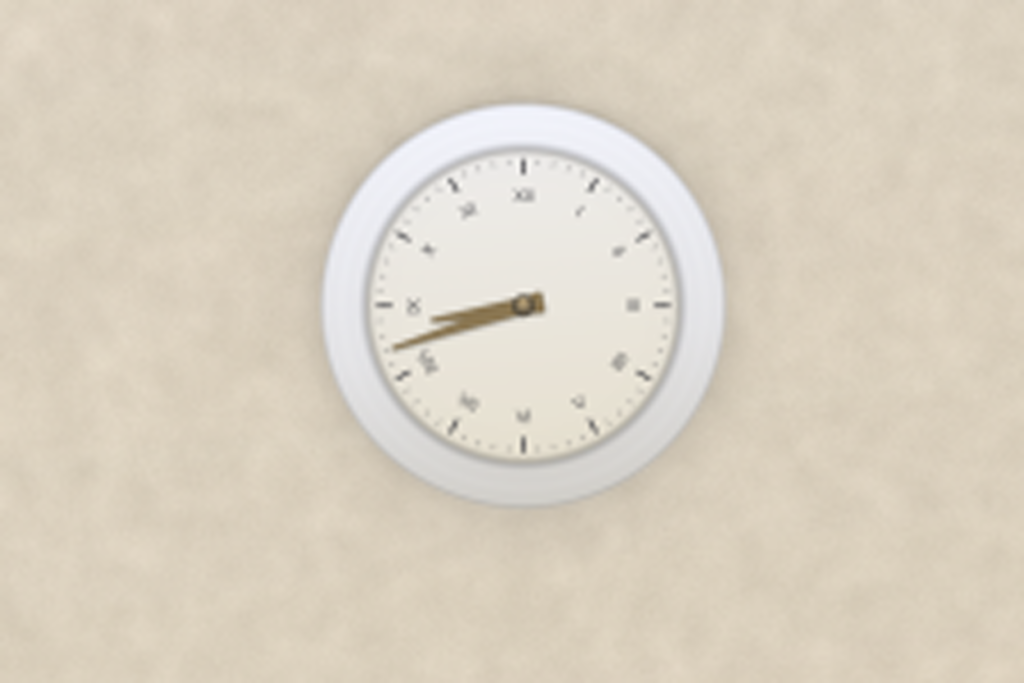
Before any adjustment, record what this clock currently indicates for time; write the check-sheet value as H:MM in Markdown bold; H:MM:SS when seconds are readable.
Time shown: **8:42**
